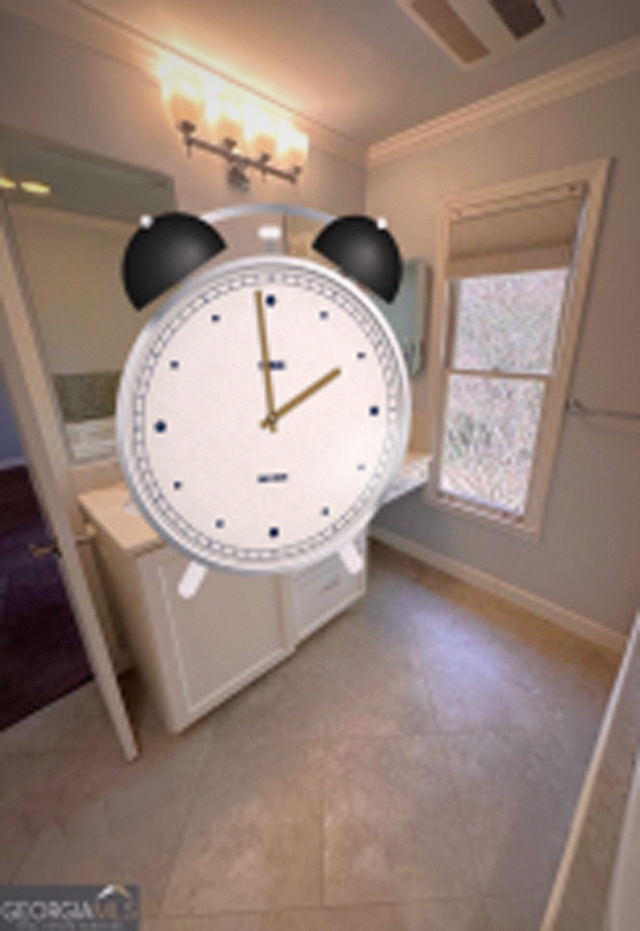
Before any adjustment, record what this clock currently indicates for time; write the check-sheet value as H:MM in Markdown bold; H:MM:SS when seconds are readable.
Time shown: **1:59**
